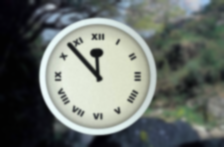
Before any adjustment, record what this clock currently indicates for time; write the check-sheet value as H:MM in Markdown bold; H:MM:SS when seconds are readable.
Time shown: **11:53**
